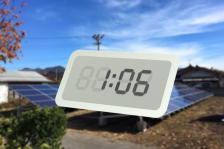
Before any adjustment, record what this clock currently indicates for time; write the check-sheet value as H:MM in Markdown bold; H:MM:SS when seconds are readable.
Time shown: **1:06**
